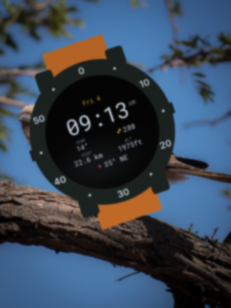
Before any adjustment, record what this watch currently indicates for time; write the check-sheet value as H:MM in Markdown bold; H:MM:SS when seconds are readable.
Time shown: **9:13**
